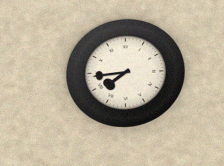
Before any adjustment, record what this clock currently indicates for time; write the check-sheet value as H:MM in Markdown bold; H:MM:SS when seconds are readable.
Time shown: **7:44**
